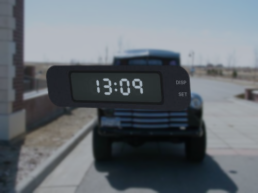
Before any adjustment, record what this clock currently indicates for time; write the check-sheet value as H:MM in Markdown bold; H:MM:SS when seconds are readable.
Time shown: **13:09**
